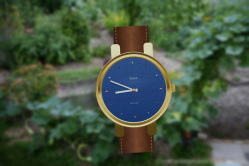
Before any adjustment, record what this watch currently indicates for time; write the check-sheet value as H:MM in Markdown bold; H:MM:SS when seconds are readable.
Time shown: **8:49**
